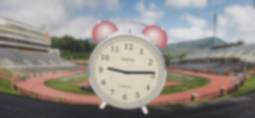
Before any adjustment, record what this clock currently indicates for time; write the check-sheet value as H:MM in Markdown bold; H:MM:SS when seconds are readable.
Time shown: **9:14**
